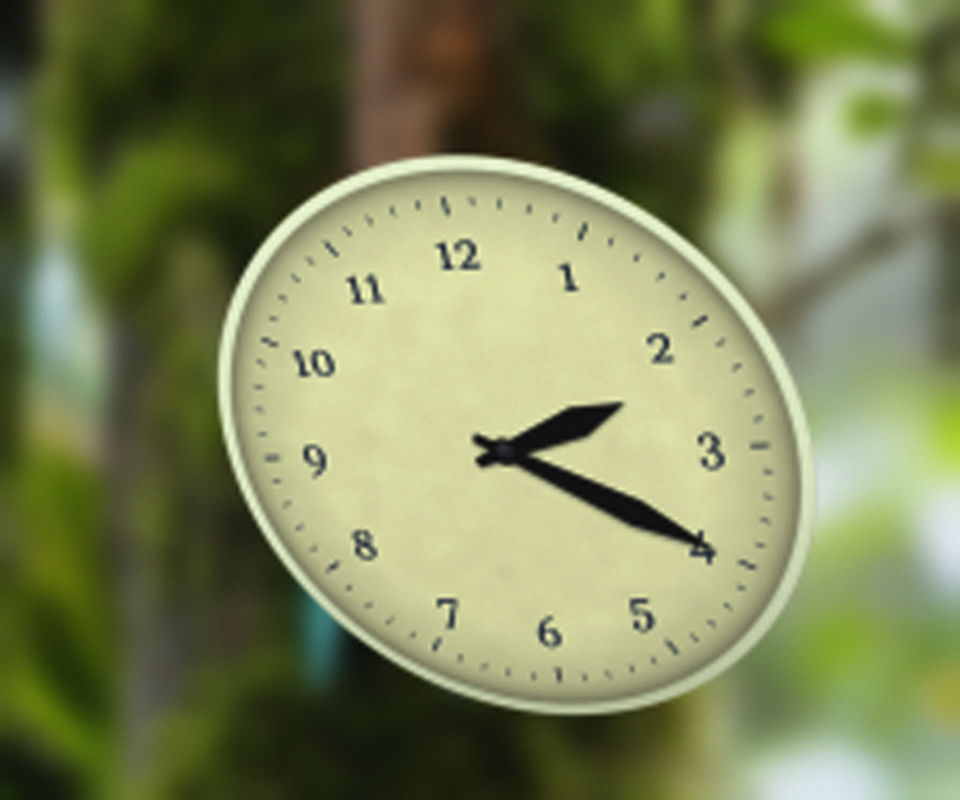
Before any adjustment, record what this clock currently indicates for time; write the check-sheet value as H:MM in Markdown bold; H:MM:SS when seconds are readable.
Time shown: **2:20**
